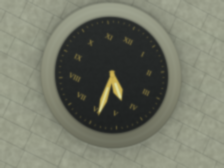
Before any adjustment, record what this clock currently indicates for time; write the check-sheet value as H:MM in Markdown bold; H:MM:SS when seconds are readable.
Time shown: **4:29**
